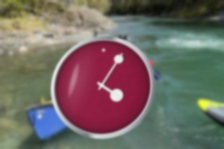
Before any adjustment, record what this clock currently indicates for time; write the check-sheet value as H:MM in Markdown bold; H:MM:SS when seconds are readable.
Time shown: **4:05**
